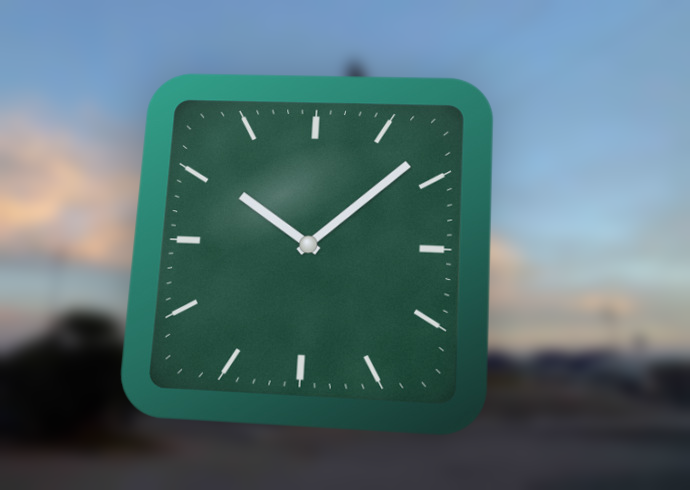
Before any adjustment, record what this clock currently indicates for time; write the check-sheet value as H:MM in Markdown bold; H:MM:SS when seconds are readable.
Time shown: **10:08**
